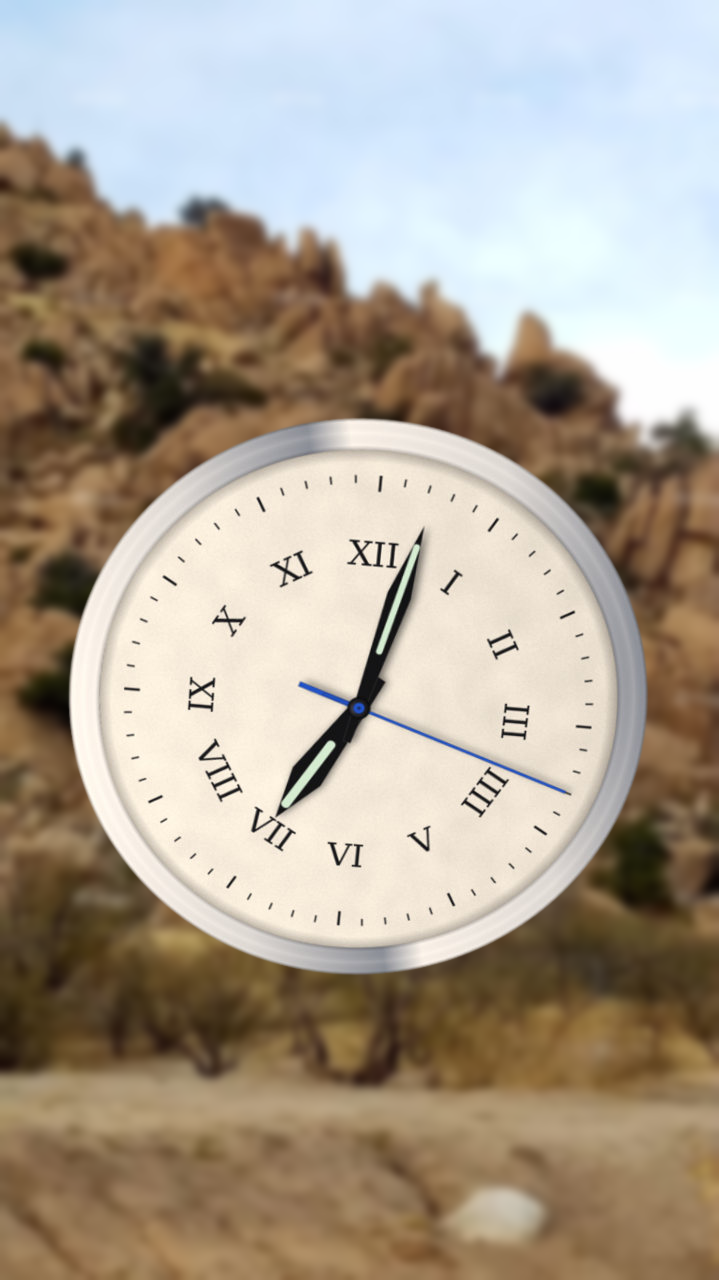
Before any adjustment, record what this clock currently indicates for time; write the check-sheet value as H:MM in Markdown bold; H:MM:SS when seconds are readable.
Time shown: **7:02:18**
